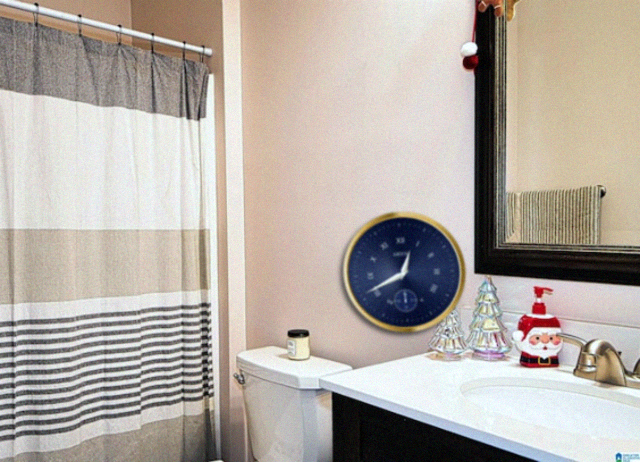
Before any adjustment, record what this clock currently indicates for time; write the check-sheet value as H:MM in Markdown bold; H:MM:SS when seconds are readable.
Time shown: **12:41**
